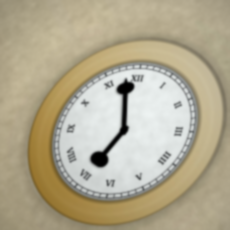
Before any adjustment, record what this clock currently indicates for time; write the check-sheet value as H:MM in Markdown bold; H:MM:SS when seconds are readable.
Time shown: **6:58**
